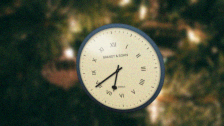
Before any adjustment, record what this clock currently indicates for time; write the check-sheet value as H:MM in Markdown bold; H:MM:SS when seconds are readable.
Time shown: **6:40**
